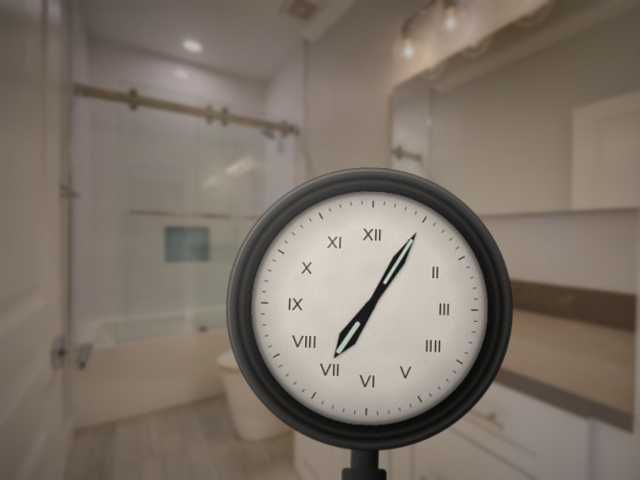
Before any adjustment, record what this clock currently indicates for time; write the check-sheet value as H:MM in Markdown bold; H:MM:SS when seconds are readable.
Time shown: **7:05**
